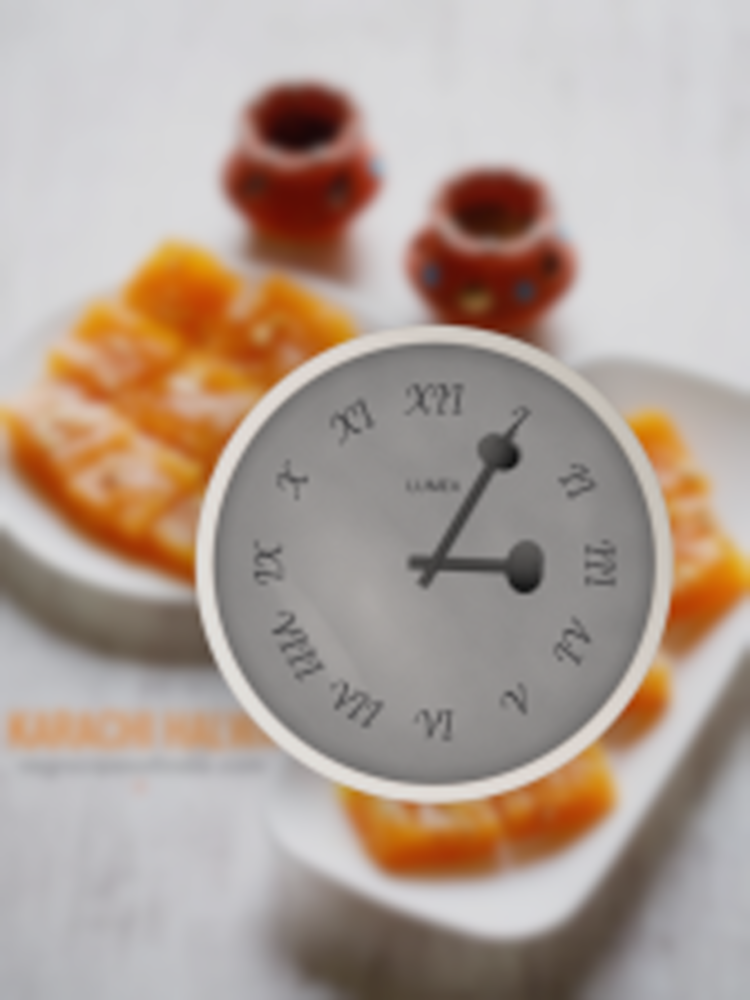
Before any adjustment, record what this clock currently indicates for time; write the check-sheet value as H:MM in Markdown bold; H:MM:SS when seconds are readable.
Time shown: **3:05**
